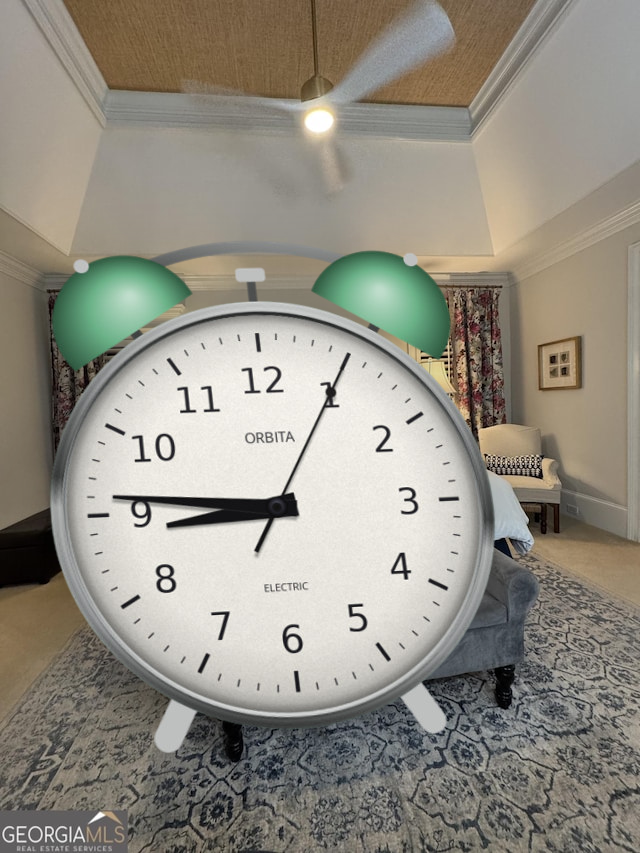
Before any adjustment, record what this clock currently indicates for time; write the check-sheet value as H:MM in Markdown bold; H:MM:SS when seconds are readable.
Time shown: **8:46:05**
